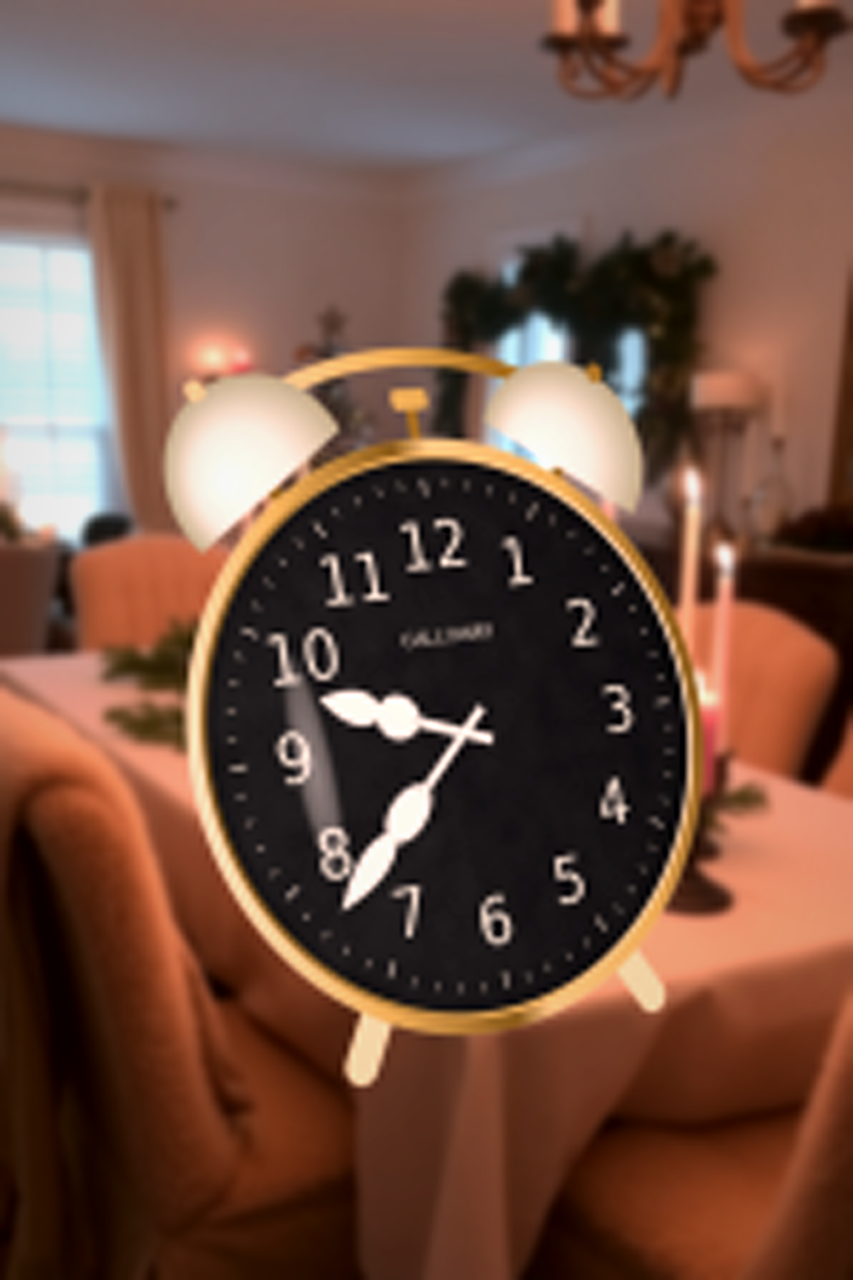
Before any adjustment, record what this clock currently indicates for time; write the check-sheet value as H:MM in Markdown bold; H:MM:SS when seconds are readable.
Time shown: **9:38**
